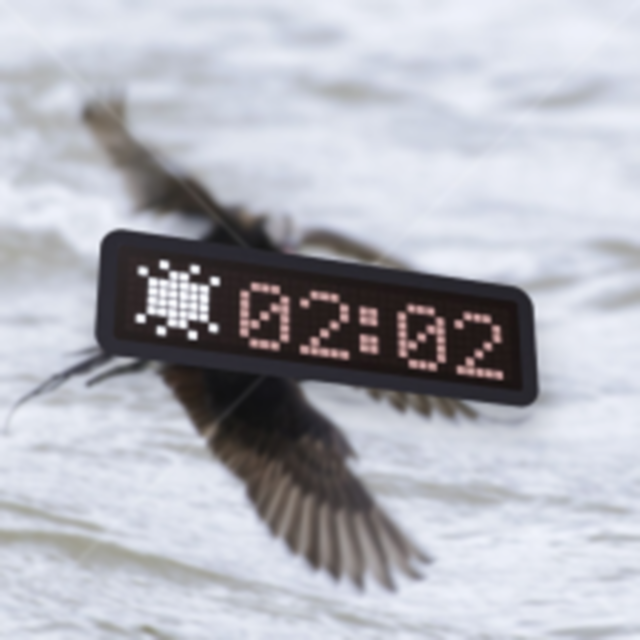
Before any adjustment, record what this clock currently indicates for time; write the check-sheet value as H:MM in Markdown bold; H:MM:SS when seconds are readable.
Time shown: **2:02**
